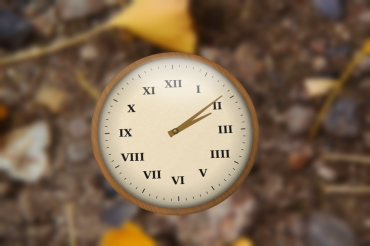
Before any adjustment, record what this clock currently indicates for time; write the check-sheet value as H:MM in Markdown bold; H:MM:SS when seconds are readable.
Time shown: **2:09**
